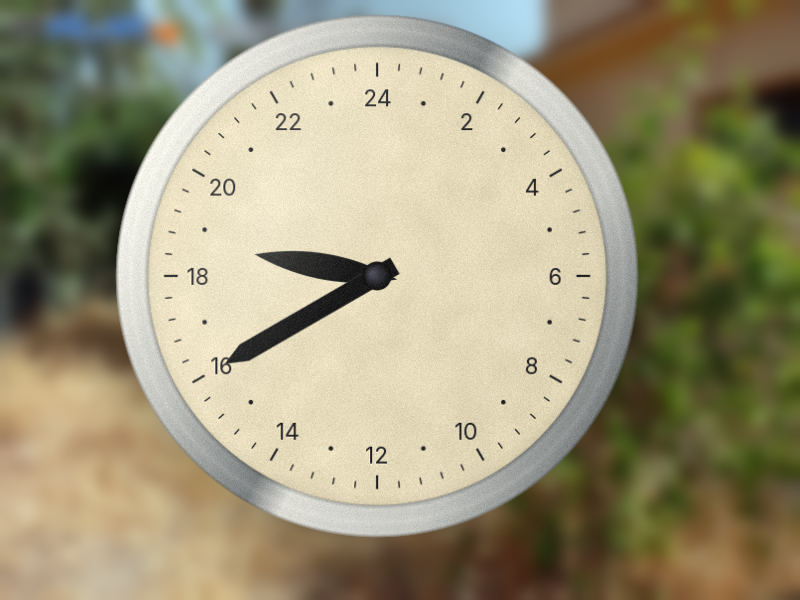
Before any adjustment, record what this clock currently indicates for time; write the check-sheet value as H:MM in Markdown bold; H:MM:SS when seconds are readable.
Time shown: **18:40**
